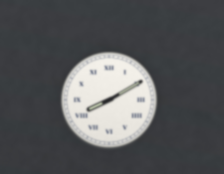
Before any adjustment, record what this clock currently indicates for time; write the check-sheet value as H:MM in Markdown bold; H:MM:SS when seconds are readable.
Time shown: **8:10**
